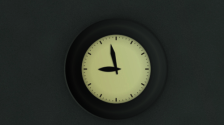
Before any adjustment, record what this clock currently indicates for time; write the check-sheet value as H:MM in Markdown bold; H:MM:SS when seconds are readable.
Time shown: **8:58**
